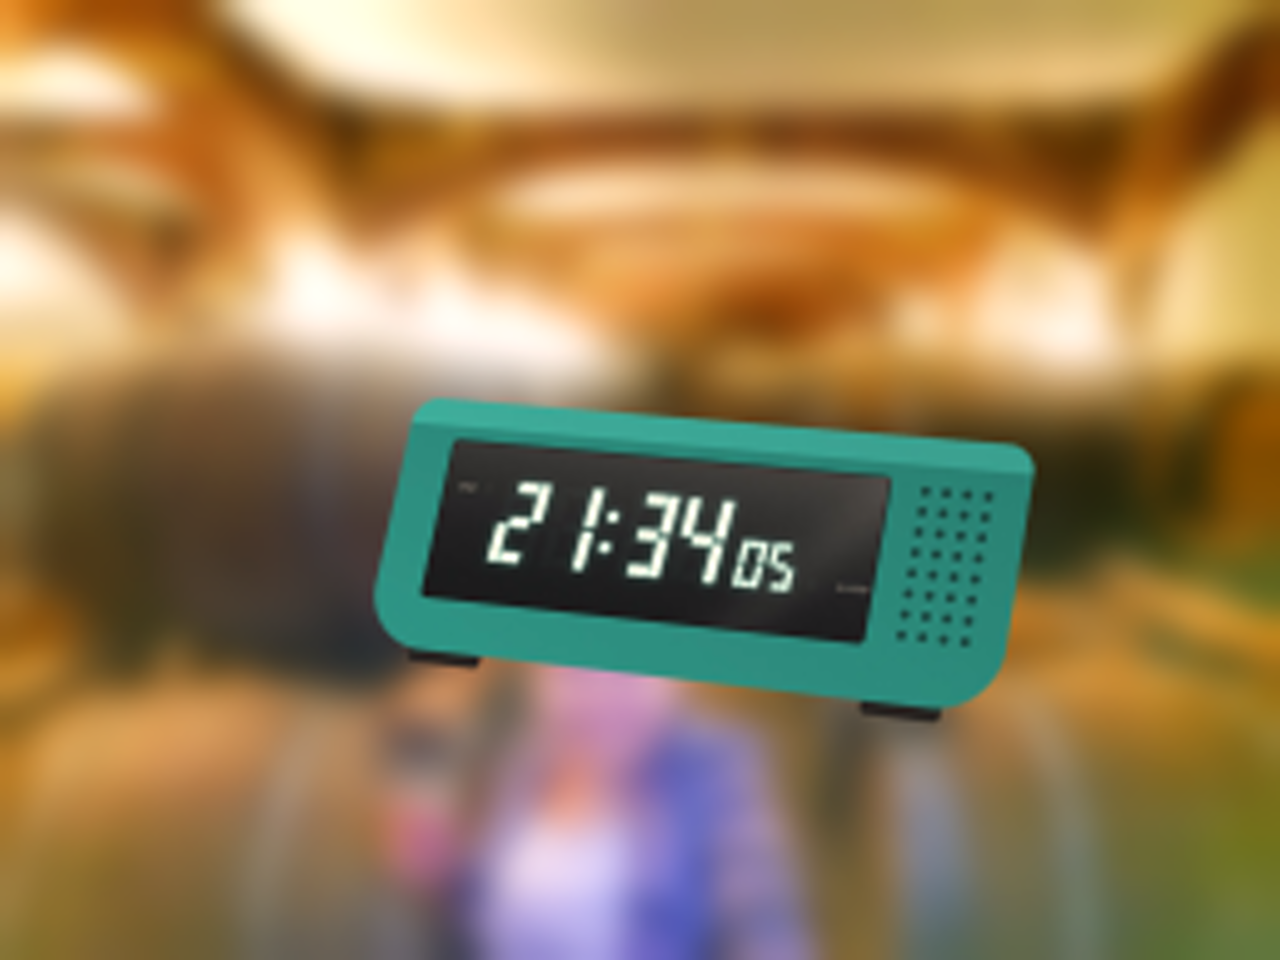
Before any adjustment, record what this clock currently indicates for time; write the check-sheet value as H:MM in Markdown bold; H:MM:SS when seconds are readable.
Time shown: **21:34:05**
